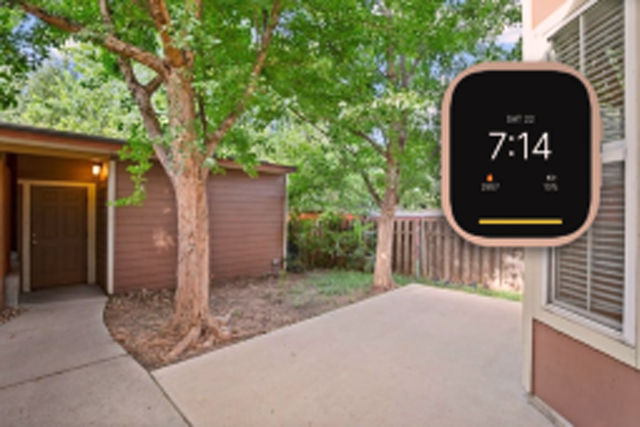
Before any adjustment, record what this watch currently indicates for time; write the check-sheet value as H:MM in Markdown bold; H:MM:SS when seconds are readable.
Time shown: **7:14**
